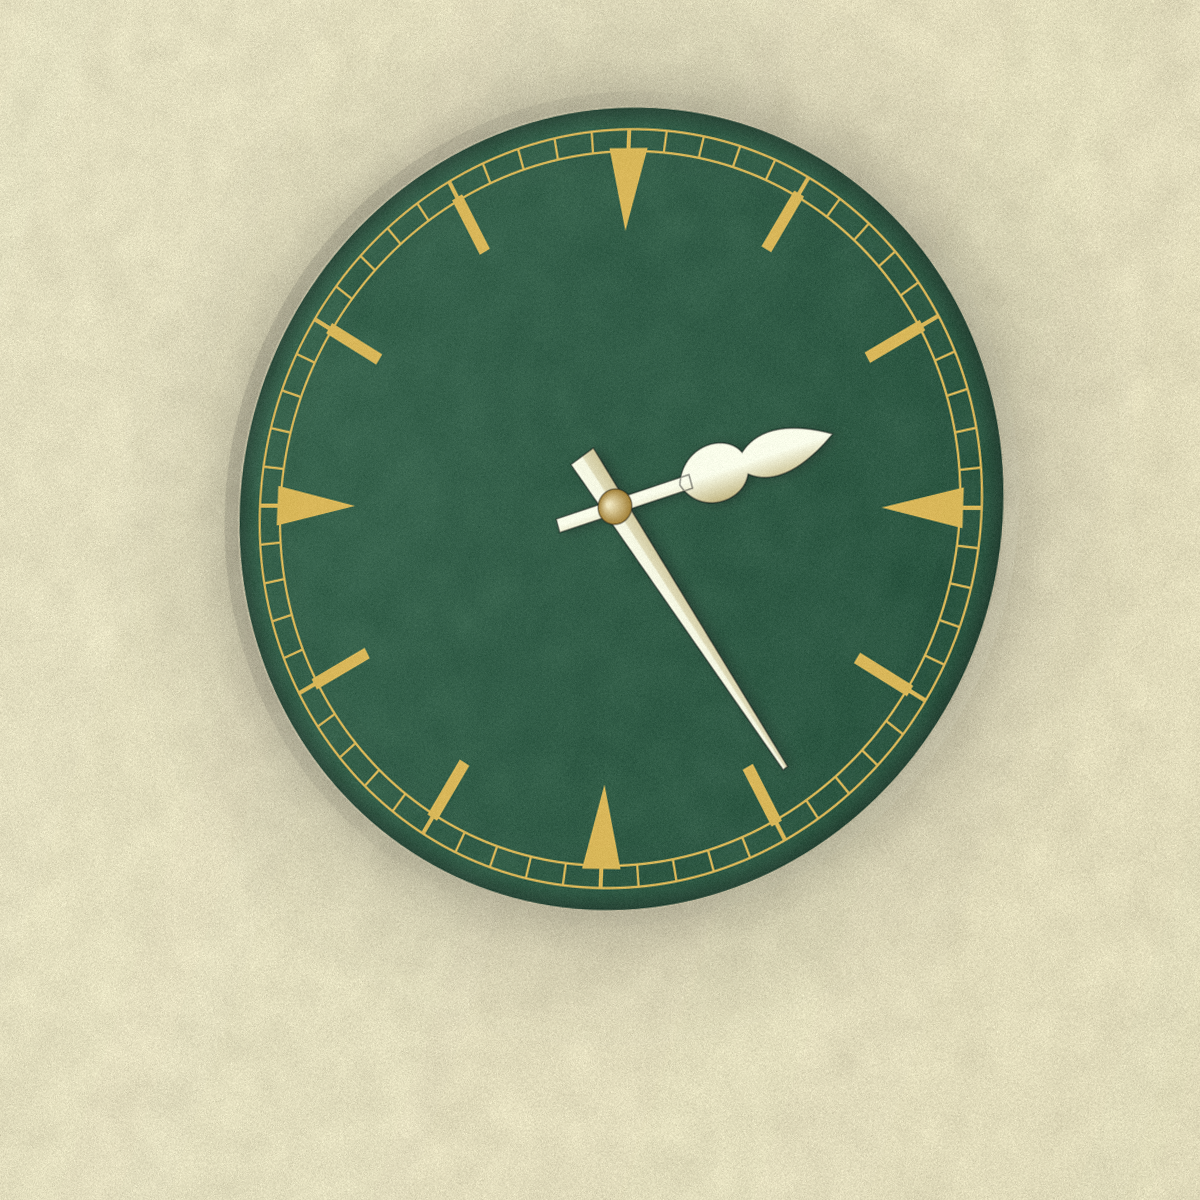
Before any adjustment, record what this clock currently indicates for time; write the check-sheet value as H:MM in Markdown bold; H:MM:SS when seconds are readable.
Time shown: **2:24**
